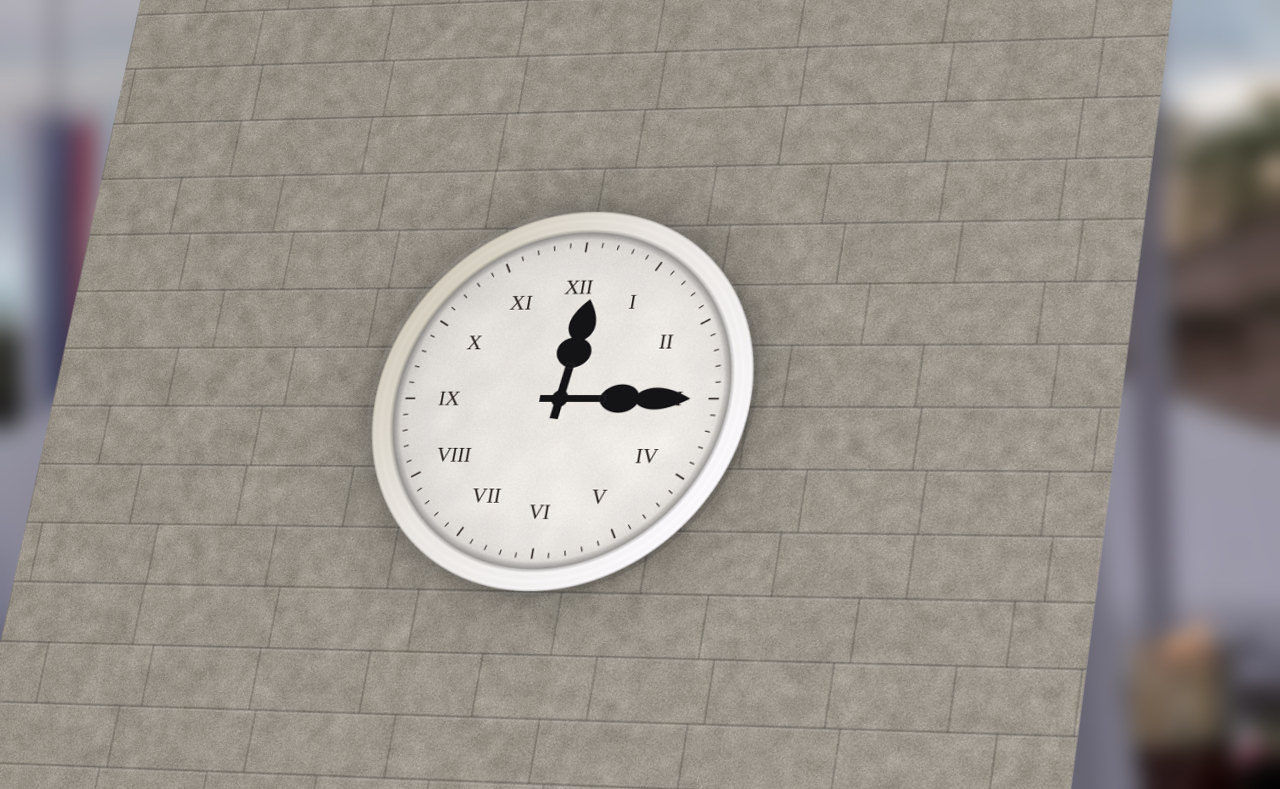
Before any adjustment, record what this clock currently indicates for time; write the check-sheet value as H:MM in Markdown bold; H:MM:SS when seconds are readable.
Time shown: **12:15**
